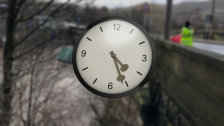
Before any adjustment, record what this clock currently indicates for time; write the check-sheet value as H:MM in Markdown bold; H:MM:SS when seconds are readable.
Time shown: **4:26**
